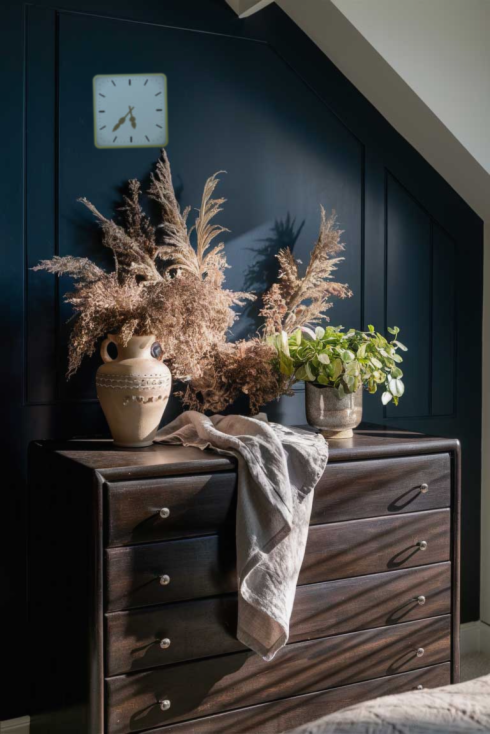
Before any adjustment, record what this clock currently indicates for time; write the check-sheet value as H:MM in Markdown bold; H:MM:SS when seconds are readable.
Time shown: **5:37**
